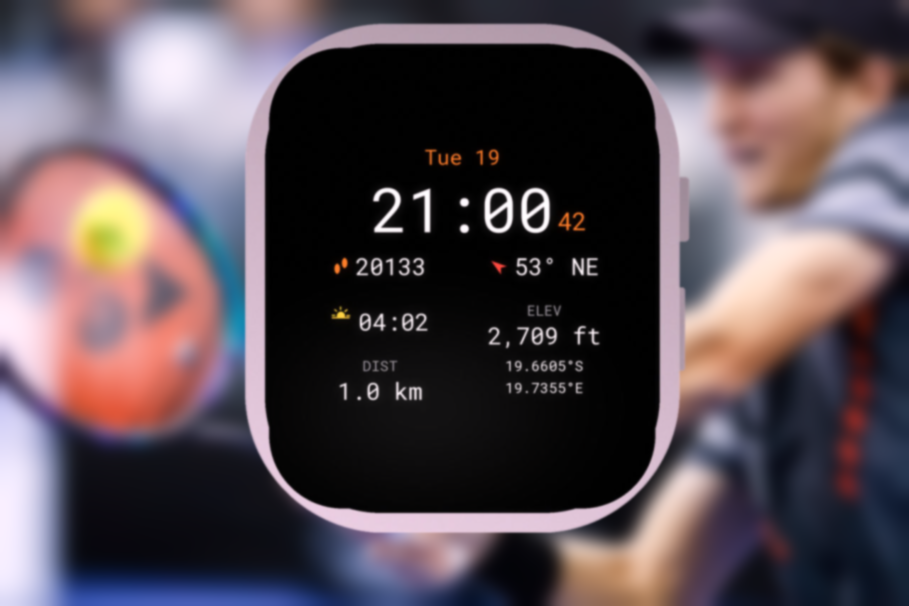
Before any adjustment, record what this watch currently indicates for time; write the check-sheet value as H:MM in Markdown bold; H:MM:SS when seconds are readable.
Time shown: **21:00:42**
